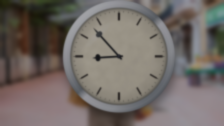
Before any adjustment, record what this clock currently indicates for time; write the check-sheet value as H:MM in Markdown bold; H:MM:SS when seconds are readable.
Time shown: **8:53**
